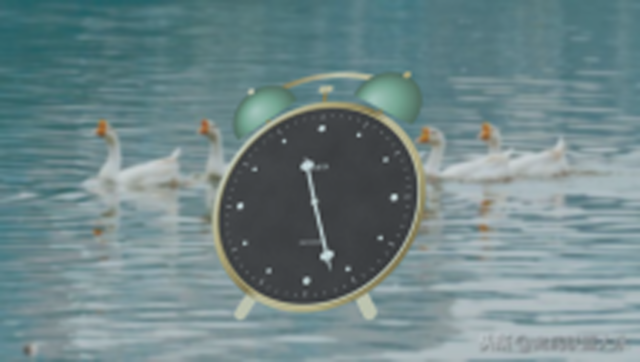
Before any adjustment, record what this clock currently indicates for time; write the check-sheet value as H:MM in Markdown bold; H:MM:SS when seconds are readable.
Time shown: **11:27**
